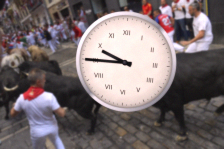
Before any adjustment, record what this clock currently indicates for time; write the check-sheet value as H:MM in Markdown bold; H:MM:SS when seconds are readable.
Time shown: **9:45**
